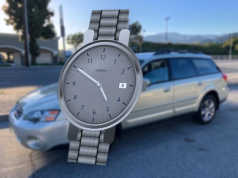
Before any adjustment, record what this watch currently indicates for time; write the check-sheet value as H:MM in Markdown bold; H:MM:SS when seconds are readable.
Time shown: **4:50**
